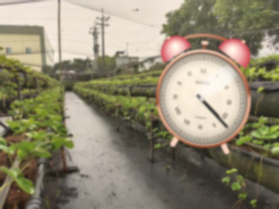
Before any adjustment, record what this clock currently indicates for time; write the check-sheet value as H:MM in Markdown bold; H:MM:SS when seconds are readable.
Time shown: **4:22**
